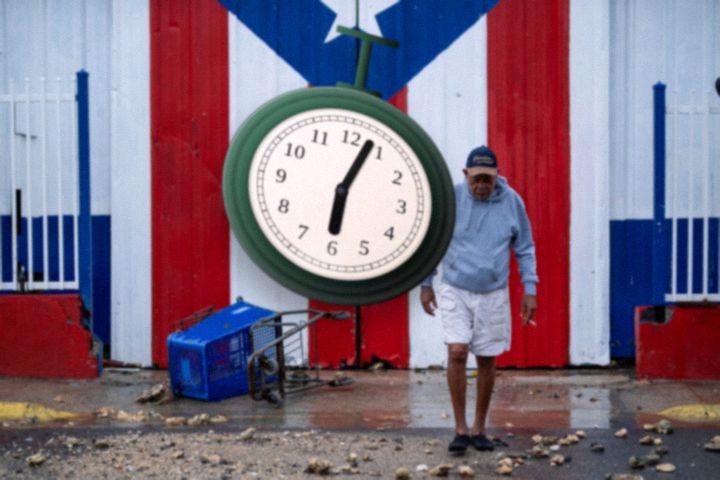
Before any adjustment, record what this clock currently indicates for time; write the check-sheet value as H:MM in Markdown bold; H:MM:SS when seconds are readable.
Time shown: **6:03**
